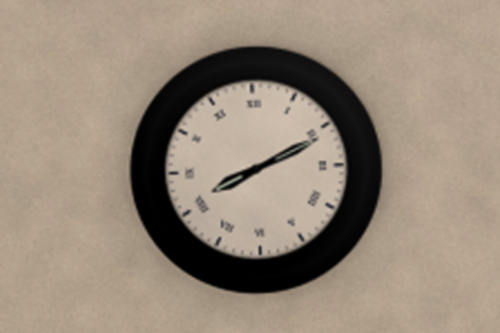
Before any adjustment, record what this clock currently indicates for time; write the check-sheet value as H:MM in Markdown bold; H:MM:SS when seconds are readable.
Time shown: **8:11**
